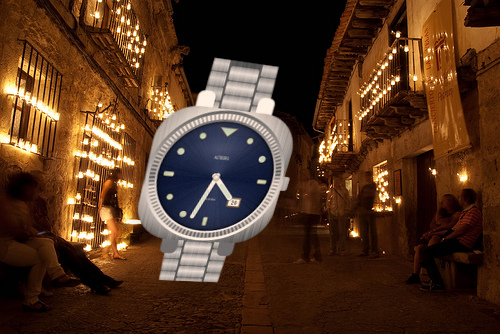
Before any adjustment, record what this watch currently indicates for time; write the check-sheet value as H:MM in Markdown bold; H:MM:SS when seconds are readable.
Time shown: **4:33**
